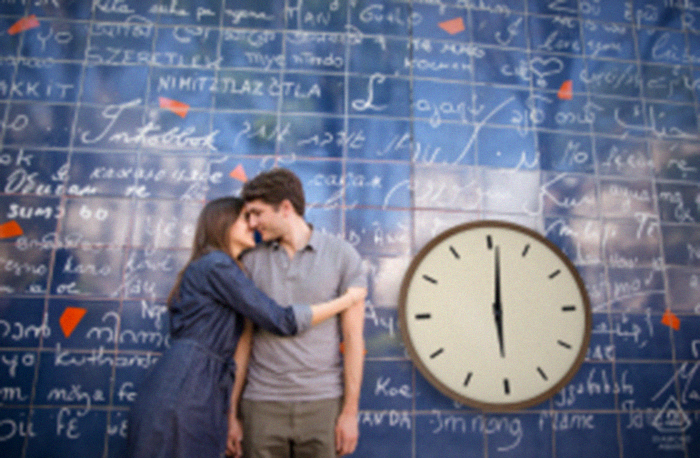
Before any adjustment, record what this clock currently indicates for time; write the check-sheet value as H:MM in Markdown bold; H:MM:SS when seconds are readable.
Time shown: **6:01**
